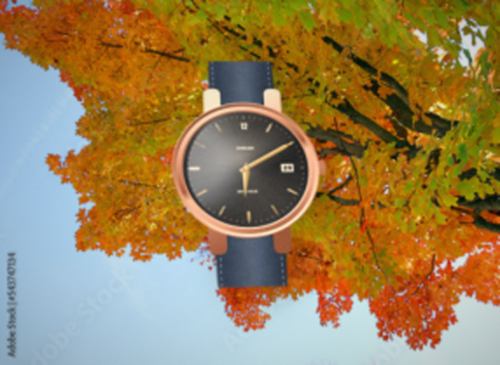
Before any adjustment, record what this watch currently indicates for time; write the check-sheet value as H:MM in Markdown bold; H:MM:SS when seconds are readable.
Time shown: **6:10**
